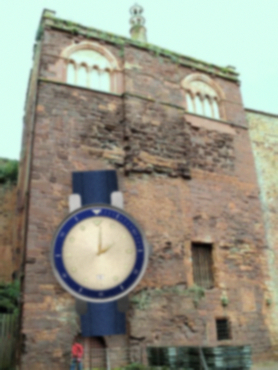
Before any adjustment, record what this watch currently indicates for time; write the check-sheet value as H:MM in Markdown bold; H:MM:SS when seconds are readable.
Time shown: **2:01**
